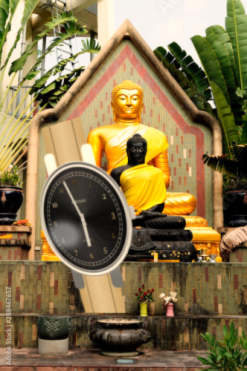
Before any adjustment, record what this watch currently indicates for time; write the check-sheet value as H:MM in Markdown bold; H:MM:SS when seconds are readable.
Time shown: **5:57**
